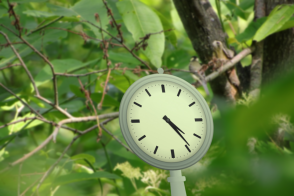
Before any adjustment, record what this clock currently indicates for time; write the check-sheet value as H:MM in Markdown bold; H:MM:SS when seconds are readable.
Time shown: **4:24**
